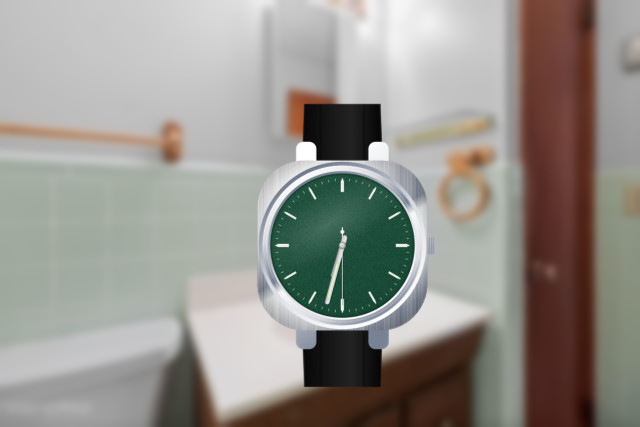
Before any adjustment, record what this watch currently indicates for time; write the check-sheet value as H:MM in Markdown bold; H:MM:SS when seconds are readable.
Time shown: **6:32:30**
